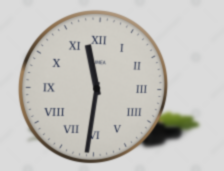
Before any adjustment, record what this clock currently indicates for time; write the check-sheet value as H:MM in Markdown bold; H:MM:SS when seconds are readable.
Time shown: **11:31**
